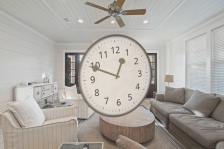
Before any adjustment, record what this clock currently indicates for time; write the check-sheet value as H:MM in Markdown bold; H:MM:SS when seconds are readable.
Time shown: **12:49**
